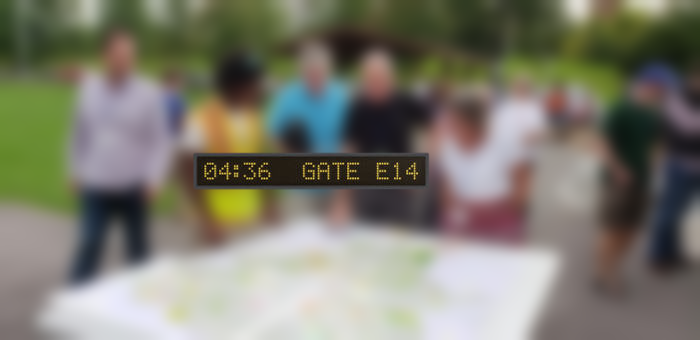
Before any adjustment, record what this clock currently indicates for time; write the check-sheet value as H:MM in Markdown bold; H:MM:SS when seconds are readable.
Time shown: **4:36**
